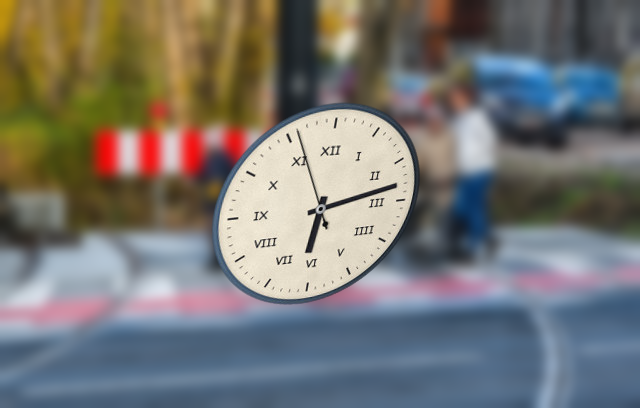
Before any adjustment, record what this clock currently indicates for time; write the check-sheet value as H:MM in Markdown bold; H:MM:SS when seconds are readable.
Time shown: **6:12:56**
